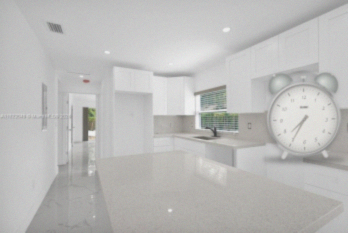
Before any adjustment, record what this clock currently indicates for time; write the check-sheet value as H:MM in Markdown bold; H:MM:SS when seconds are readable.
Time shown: **7:35**
